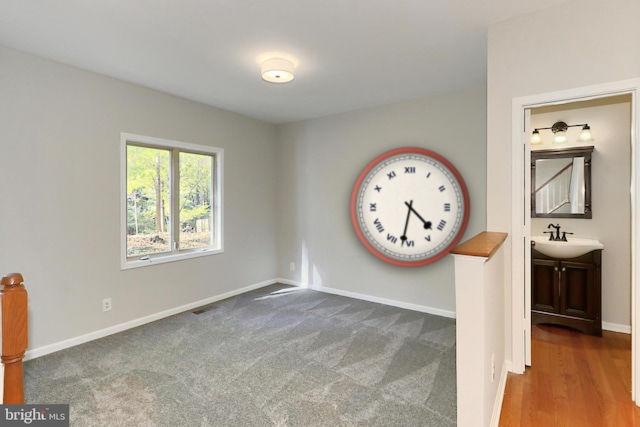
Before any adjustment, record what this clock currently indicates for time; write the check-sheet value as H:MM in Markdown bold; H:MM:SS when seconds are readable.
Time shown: **4:32**
